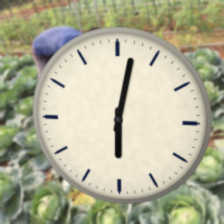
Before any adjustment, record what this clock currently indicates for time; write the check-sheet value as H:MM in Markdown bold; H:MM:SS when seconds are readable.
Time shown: **6:02**
